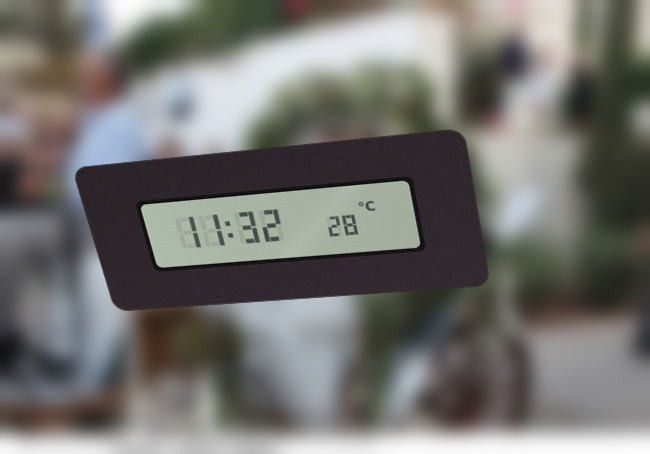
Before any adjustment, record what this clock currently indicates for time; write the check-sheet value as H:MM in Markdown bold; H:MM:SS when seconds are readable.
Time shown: **11:32**
